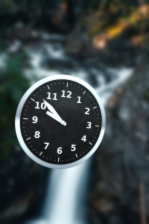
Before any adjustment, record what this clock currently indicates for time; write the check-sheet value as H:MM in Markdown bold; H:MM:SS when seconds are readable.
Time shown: **9:52**
